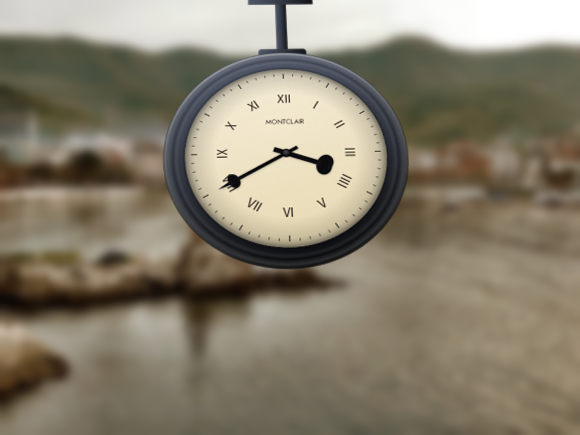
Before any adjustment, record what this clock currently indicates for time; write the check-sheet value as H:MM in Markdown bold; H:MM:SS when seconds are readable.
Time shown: **3:40**
